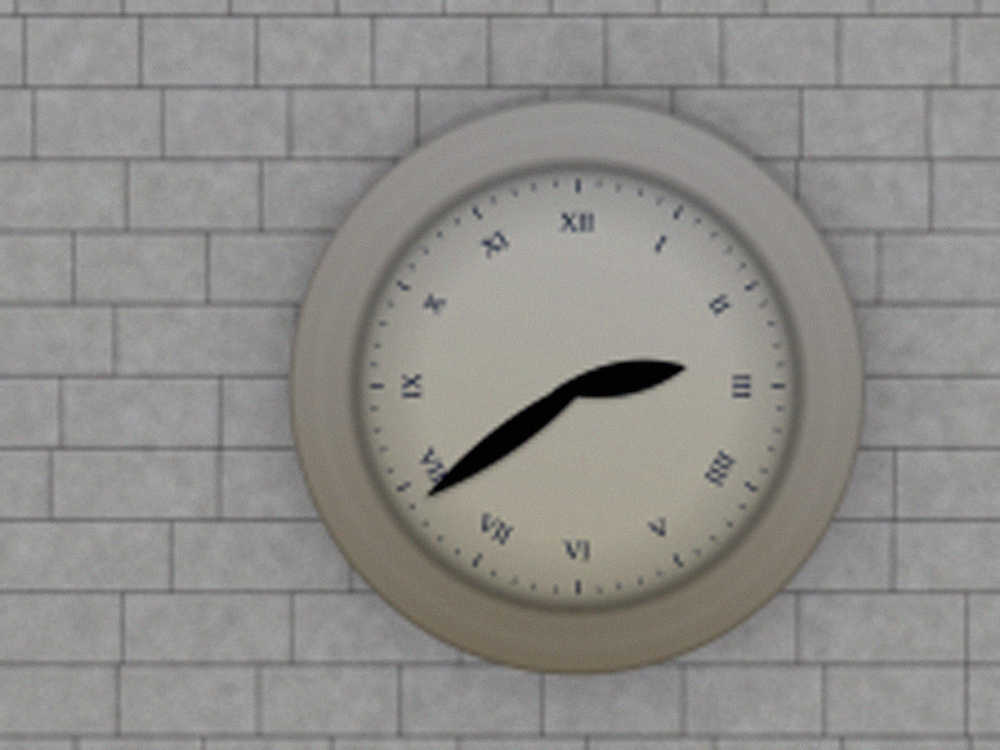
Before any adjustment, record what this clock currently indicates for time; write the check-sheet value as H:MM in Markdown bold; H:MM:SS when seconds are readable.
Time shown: **2:39**
